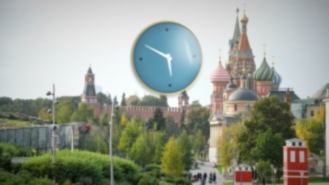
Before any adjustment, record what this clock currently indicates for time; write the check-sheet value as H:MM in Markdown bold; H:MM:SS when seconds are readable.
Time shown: **5:50**
